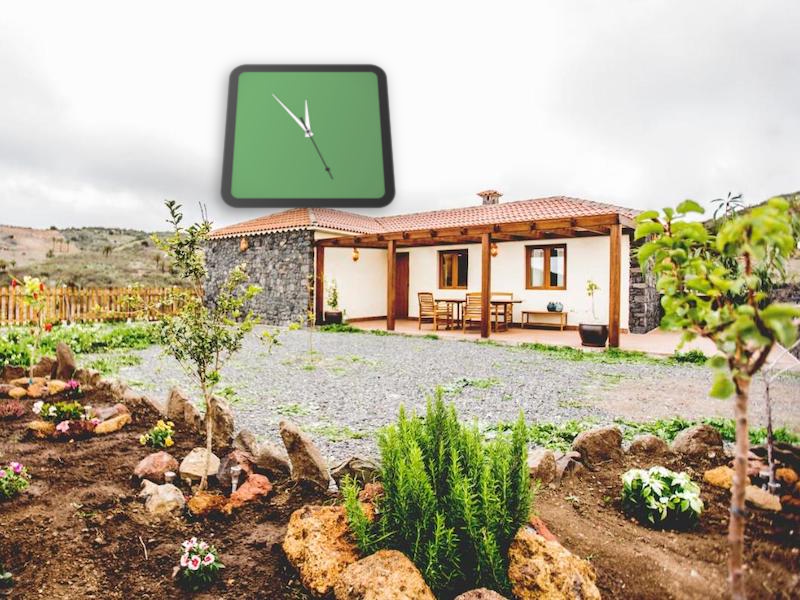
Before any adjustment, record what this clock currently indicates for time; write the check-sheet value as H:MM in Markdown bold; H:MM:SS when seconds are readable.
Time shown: **11:53:26**
